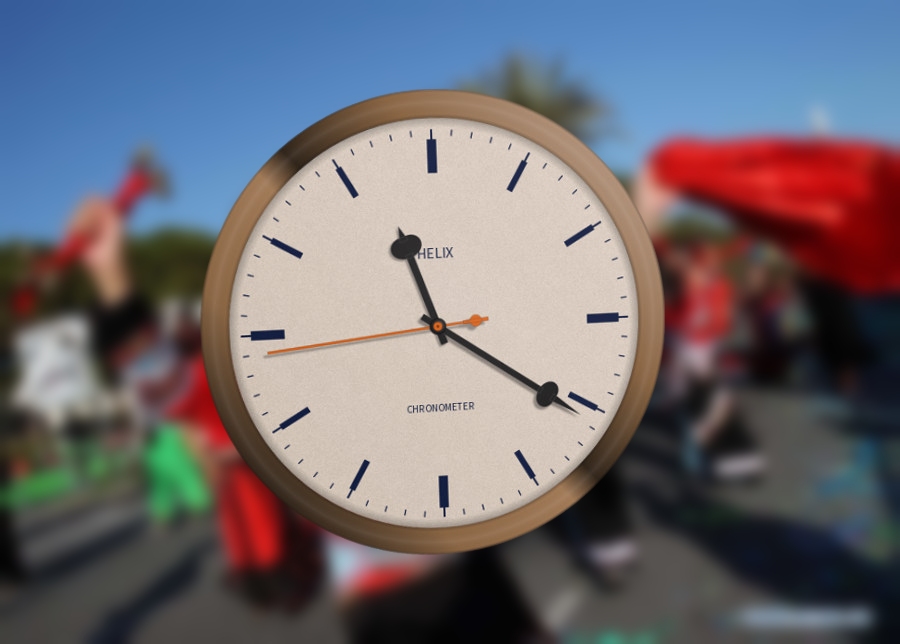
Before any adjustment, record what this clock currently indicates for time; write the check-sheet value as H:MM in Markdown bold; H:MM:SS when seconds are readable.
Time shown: **11:20:44**
